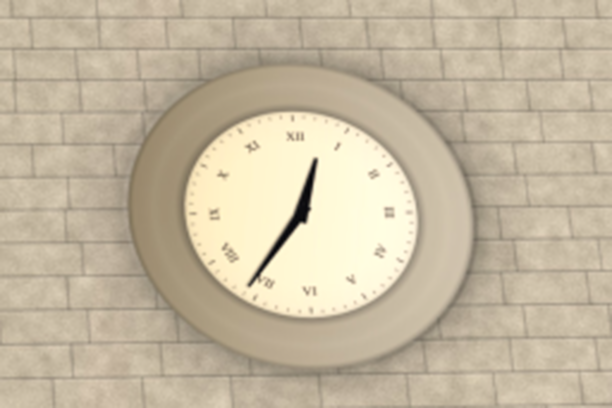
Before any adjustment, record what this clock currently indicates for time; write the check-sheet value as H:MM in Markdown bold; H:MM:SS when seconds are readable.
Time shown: **12:36**
